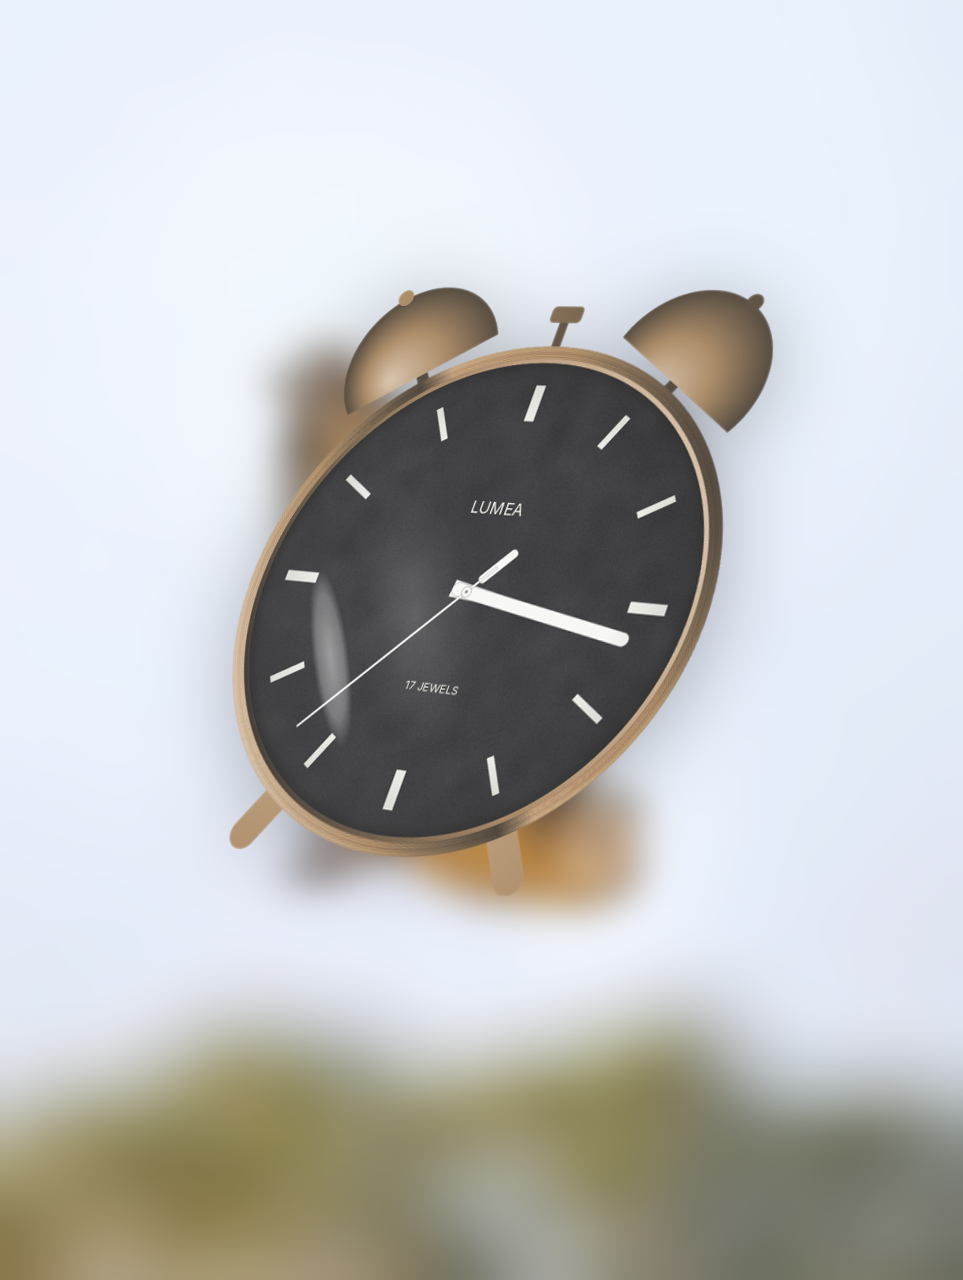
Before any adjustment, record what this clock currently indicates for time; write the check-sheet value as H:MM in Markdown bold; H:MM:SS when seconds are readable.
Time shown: **3:16:37**
